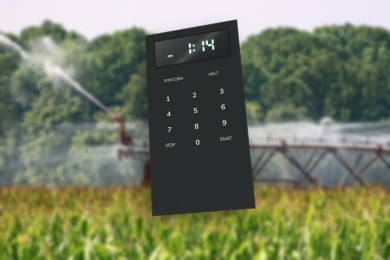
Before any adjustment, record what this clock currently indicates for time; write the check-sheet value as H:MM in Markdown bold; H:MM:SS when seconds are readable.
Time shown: **1:14**
